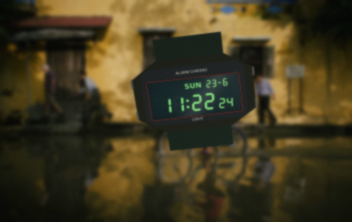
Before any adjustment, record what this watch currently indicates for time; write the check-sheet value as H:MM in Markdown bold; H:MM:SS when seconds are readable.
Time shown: **11:22:24**
